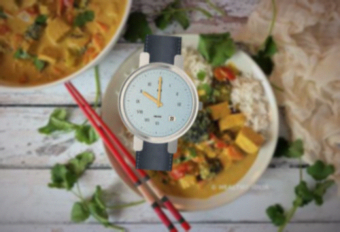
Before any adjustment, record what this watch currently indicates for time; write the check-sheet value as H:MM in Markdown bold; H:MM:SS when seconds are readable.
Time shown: **10:00**
